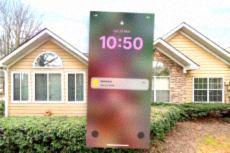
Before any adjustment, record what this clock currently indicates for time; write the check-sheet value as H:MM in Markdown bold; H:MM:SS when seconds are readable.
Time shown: **10:50**
